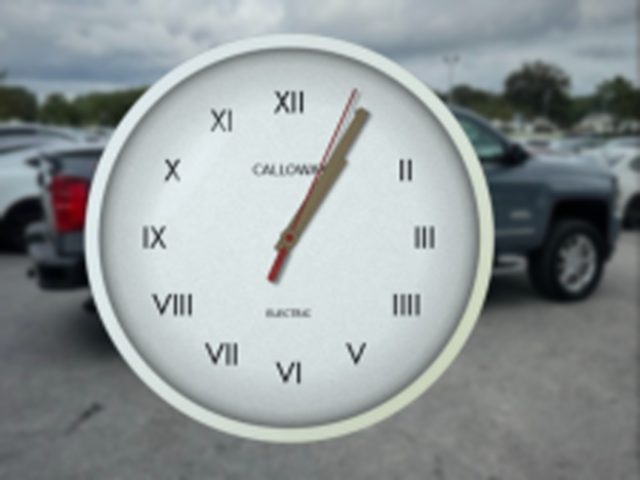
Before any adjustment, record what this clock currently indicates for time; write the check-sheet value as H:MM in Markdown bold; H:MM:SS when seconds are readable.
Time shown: **1:05:04**
